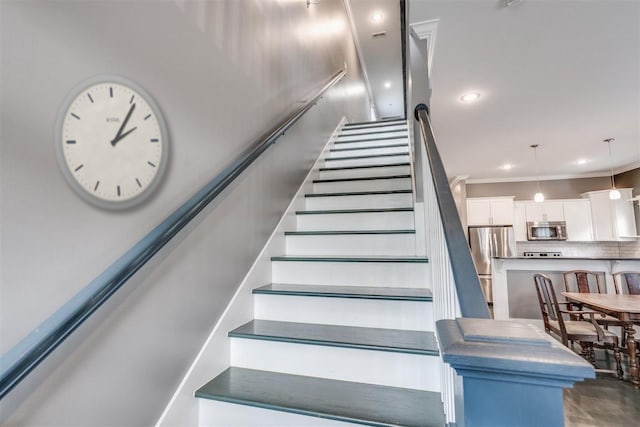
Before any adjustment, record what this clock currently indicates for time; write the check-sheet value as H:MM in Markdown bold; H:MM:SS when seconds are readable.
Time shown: **2:06**
